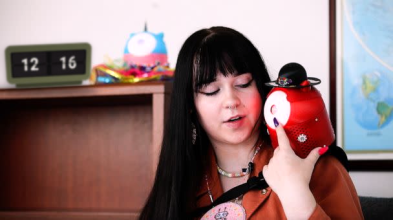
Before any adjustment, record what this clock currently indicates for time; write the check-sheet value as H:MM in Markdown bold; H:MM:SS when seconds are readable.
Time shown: **12:16**
